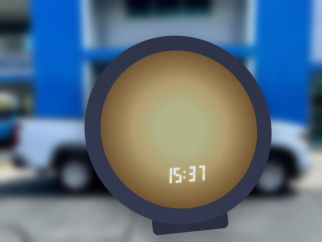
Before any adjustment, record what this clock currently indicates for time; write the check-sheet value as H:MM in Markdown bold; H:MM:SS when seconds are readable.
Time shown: **15:37**
